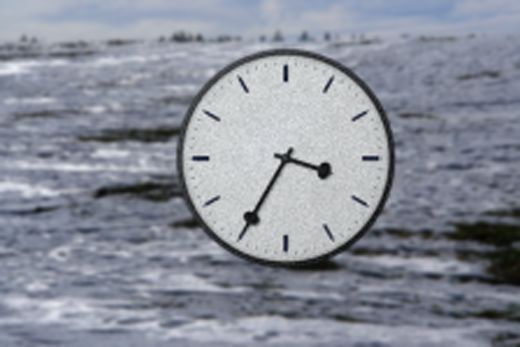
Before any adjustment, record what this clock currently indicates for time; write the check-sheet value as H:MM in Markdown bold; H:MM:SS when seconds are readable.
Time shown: **3:35**
